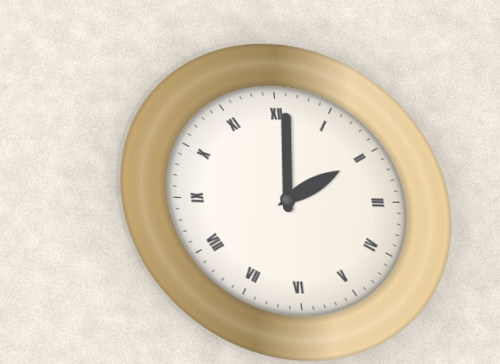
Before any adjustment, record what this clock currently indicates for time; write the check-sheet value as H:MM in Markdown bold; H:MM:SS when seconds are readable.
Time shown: **2:01**
